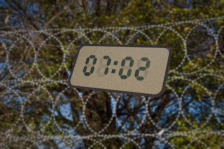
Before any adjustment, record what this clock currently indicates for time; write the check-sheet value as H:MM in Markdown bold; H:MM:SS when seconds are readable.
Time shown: **7:02**
